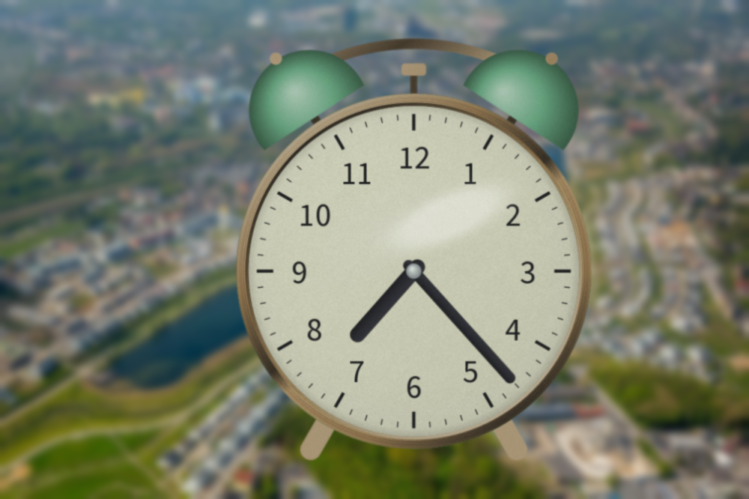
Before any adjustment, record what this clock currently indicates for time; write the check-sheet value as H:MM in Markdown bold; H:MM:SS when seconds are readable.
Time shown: **7:23**
